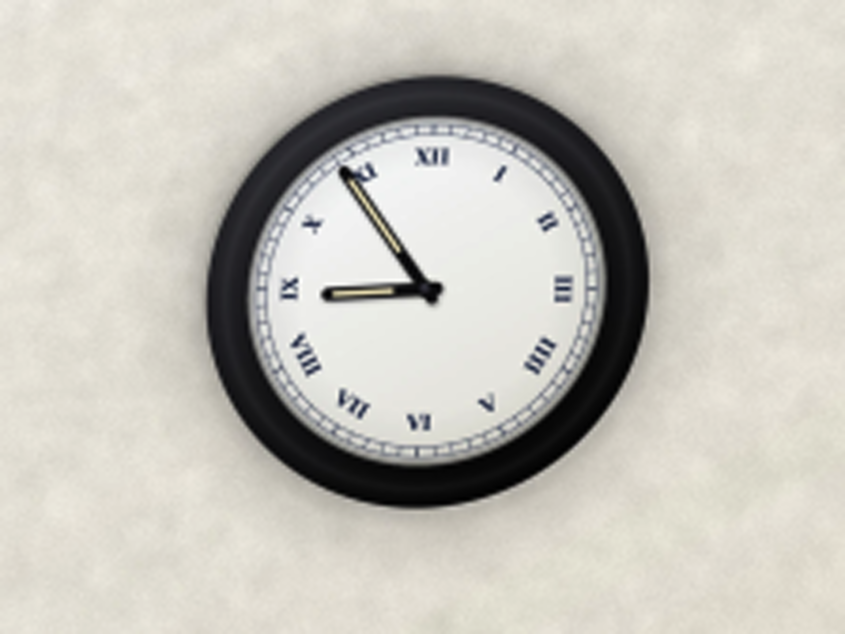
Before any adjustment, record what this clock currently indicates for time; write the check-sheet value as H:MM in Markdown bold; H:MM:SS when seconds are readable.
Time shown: **8:54**
